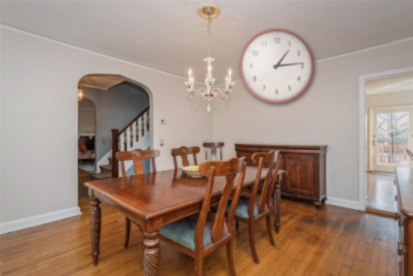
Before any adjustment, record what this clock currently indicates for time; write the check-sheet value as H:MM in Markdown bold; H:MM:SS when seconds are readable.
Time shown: **1:14**
